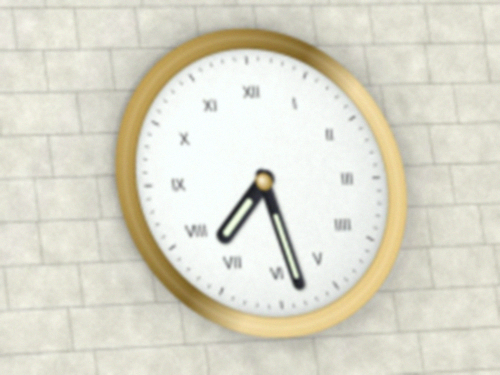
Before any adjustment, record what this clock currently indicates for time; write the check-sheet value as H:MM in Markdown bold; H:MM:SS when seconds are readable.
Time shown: **7:28**
